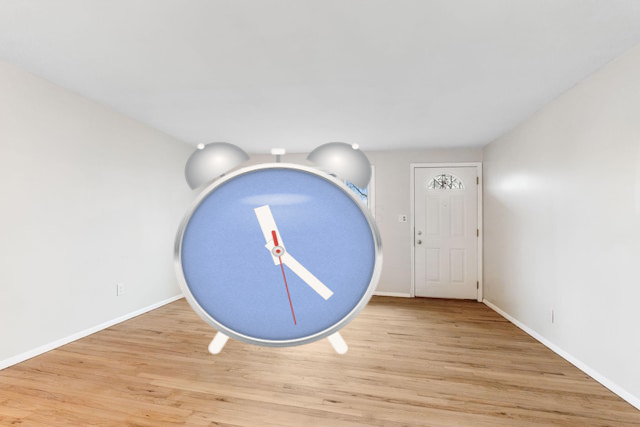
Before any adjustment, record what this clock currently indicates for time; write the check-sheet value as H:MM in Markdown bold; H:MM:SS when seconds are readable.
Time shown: **11:22:28**
